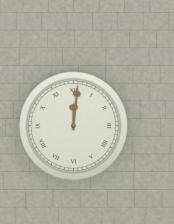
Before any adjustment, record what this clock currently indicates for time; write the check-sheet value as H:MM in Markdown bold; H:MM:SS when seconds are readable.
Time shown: **12:01**
